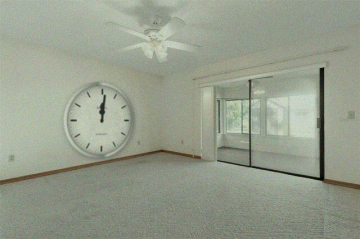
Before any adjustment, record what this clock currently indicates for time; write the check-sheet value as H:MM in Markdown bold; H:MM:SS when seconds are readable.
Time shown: **12:01**
